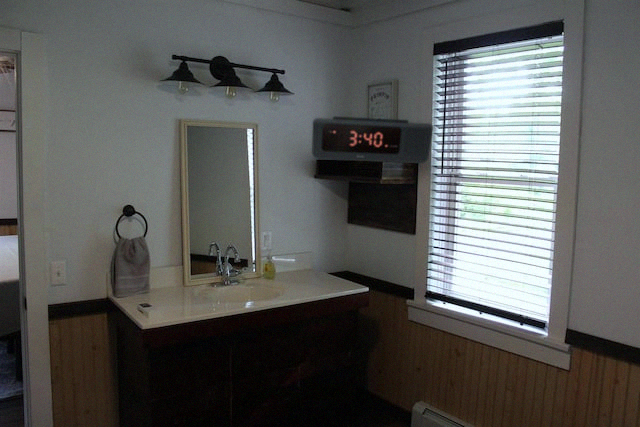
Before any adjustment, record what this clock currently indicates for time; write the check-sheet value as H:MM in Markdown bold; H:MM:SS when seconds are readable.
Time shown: **3:40**
